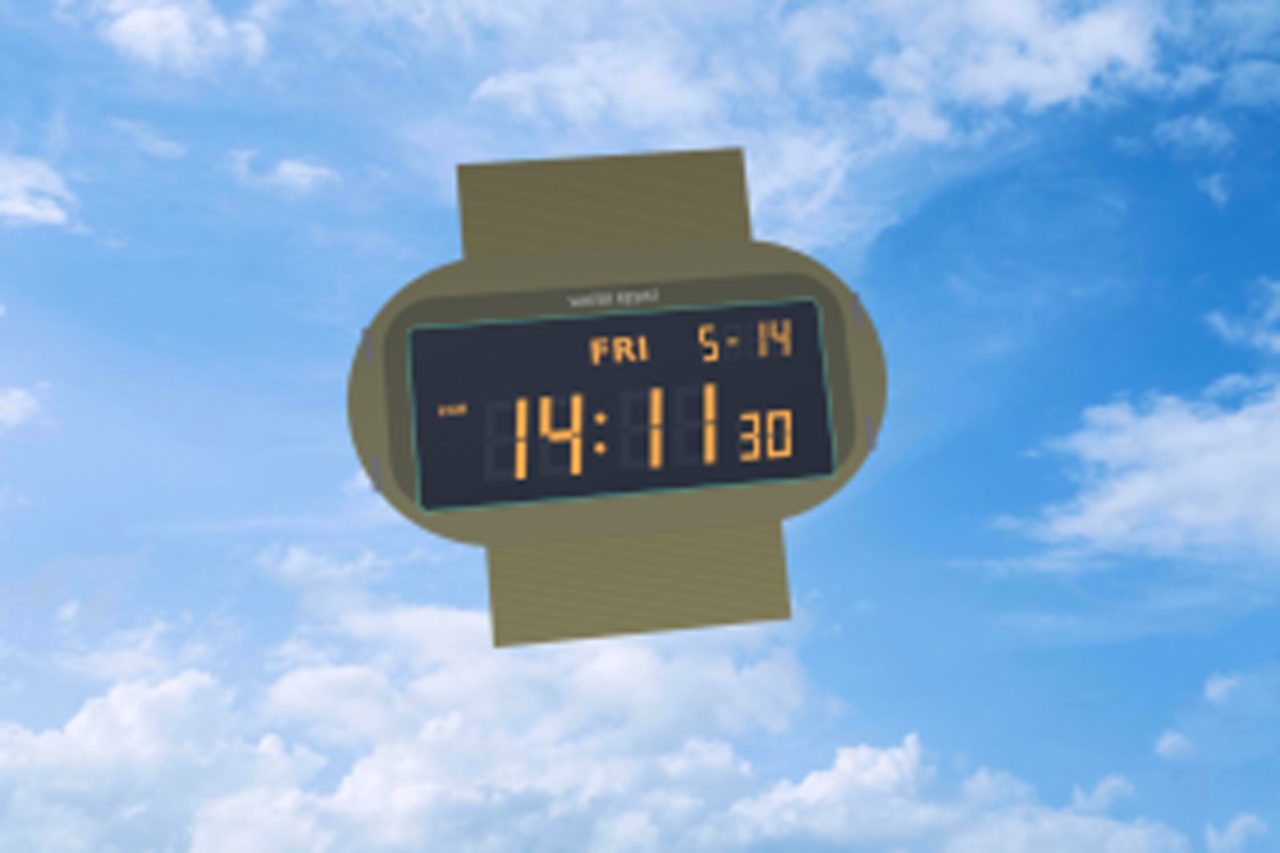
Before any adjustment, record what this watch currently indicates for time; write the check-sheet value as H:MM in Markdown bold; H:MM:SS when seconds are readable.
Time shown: **14:11:30**
